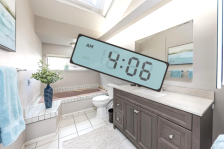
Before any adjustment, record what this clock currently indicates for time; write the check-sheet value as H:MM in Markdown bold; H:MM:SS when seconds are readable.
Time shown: **4:06**
